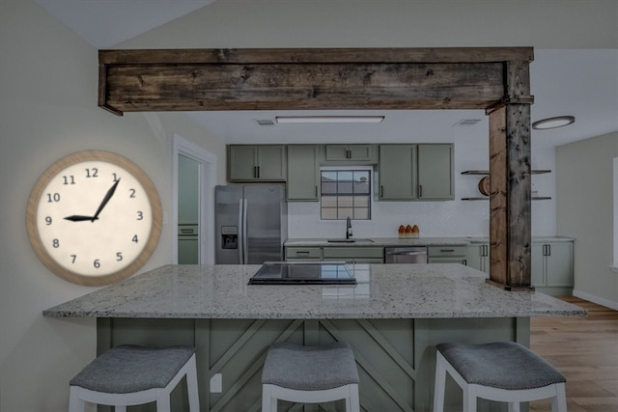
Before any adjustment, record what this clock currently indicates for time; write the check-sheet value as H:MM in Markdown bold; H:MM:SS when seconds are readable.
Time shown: **9:06**
